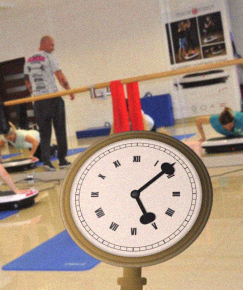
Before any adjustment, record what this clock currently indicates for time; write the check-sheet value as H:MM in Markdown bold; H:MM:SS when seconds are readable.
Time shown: **5:08**
